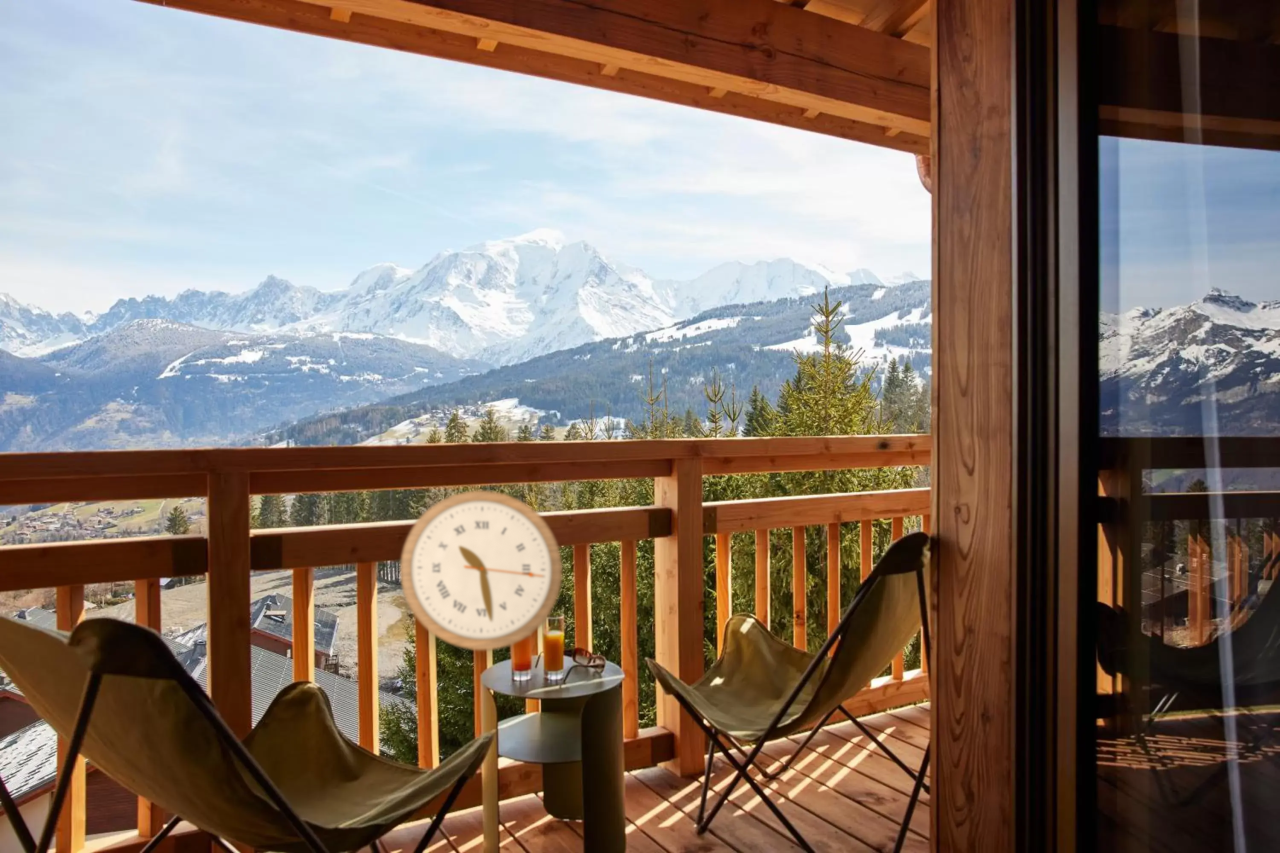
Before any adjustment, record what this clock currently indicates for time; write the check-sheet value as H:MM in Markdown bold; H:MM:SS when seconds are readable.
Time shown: **10:28:16**
